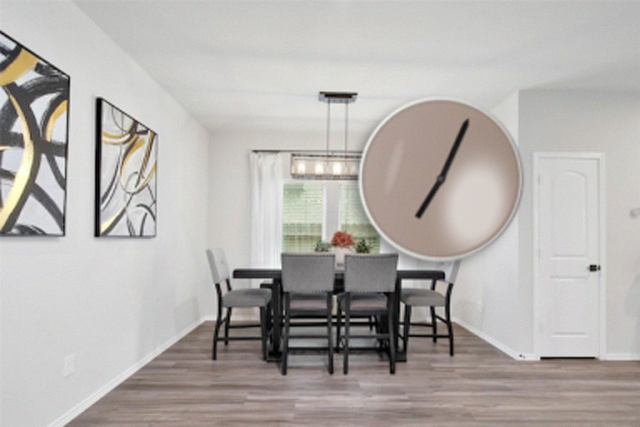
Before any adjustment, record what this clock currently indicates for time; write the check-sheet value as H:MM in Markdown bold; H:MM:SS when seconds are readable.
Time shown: **7:04**
